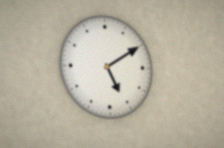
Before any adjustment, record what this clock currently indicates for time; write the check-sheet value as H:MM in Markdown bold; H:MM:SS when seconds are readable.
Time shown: **5:10**
